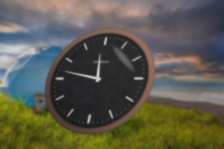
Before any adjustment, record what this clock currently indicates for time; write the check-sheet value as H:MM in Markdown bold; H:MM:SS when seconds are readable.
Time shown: **11:47**
